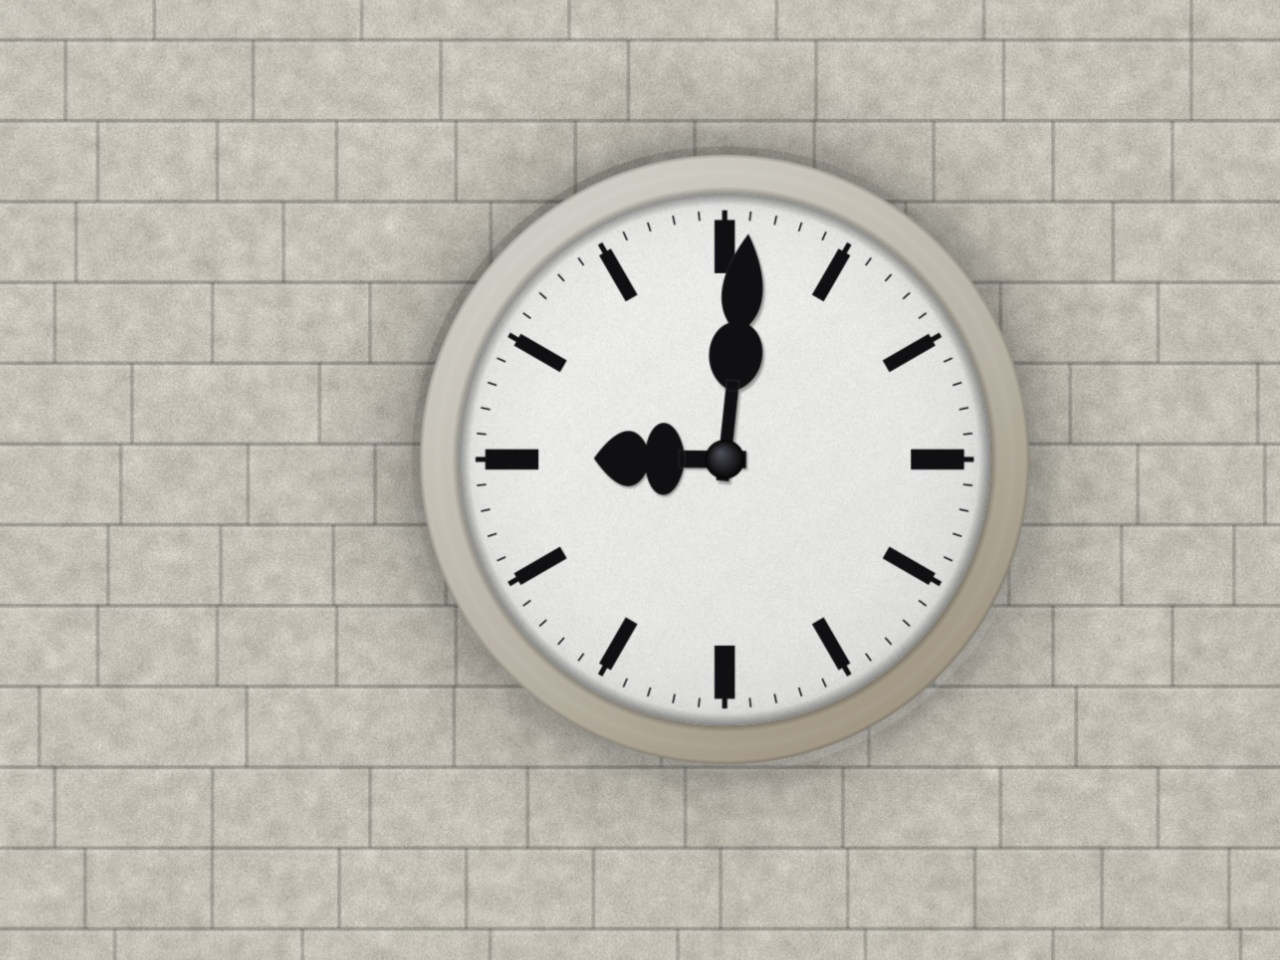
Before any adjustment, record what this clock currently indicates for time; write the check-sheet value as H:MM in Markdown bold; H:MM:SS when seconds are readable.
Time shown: **9:01**
